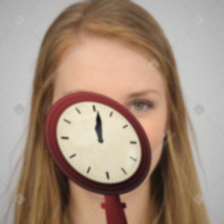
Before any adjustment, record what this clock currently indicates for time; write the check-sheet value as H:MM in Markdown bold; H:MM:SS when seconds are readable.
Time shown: **12:01**
